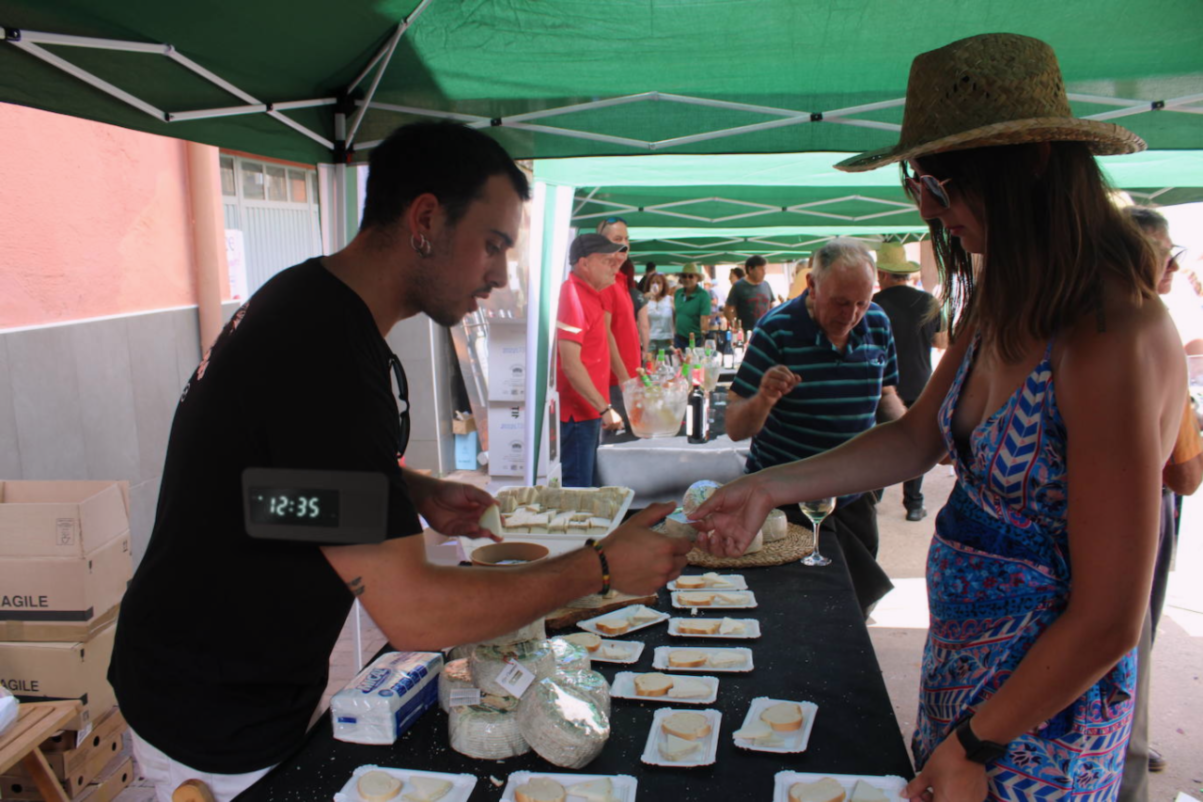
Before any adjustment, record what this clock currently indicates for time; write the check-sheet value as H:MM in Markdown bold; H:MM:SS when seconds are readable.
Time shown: **12:35**
